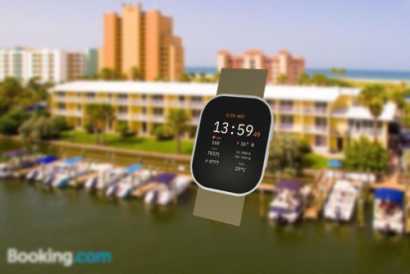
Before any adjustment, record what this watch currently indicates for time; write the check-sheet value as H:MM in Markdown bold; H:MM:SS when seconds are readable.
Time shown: **13:59**
